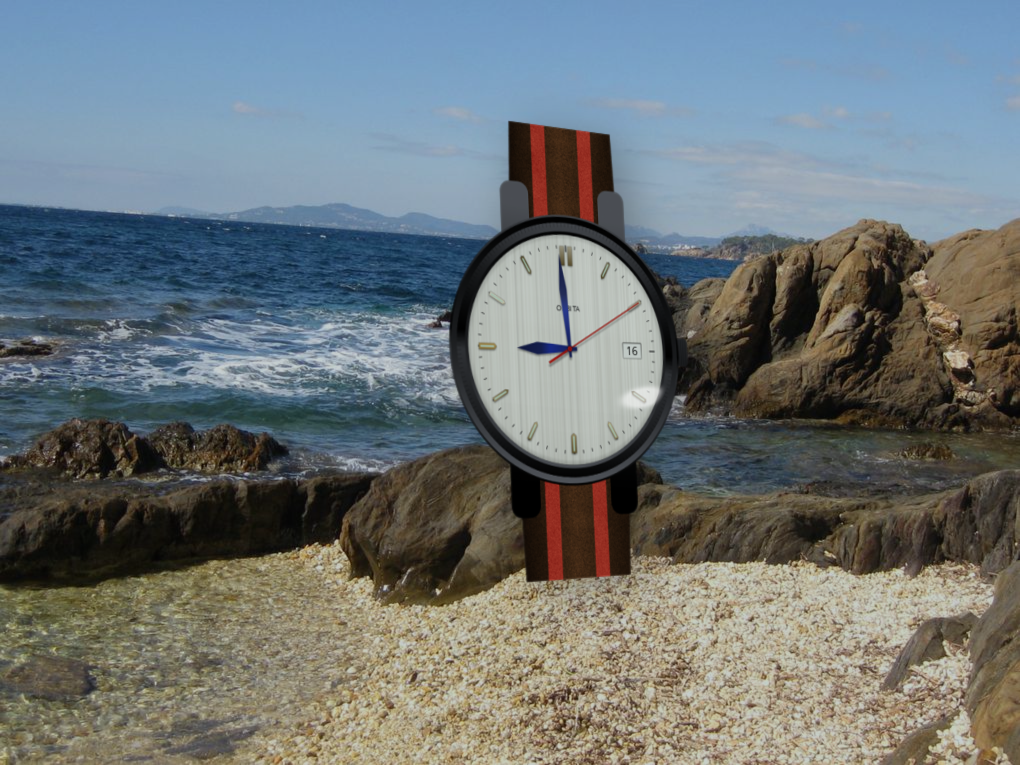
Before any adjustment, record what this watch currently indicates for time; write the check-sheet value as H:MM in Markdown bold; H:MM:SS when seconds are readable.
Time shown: **8:59:10**
